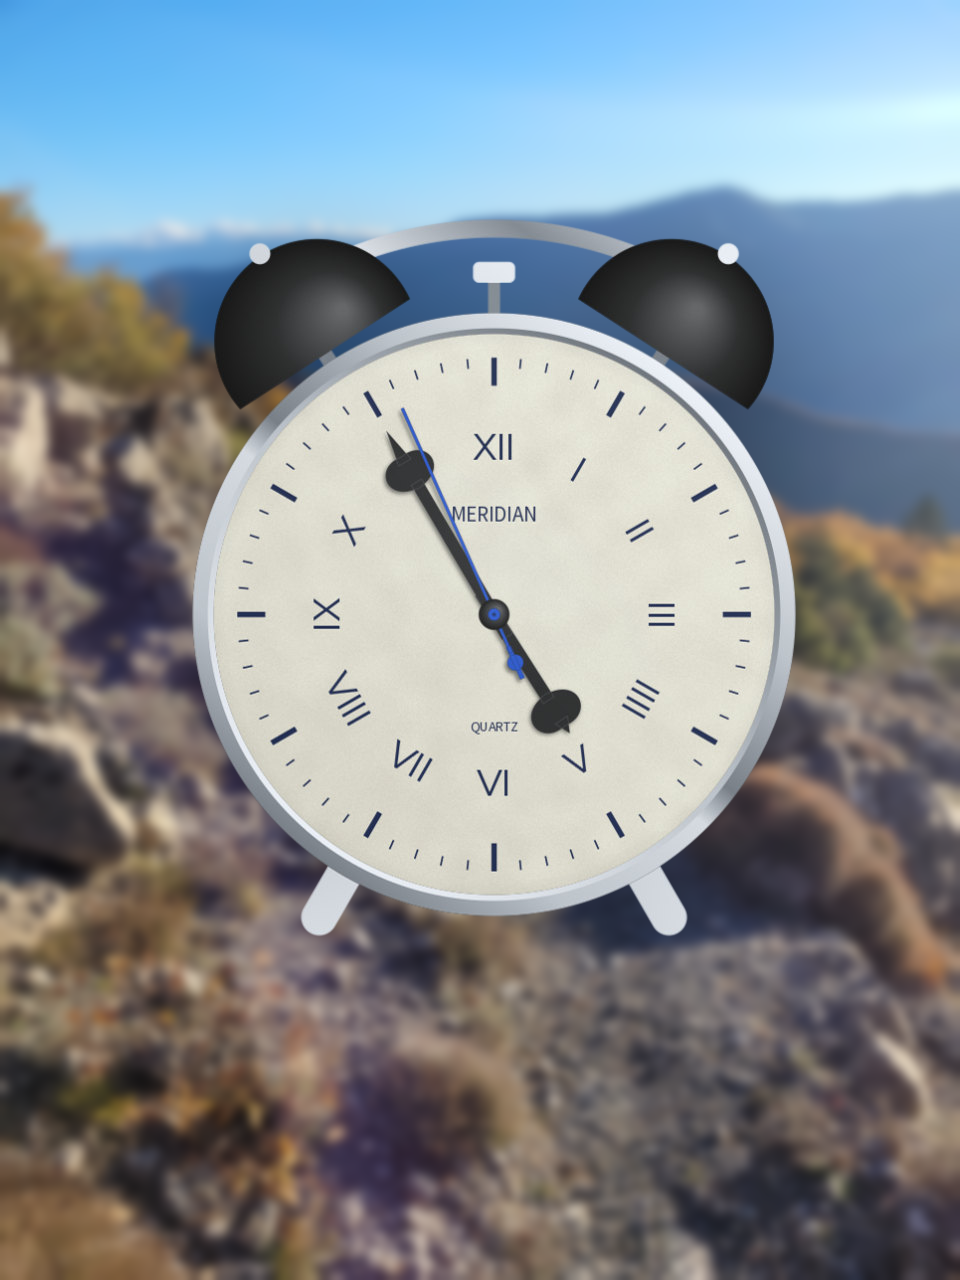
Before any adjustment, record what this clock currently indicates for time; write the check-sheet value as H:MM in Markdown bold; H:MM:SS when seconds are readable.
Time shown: **4:54:56**
